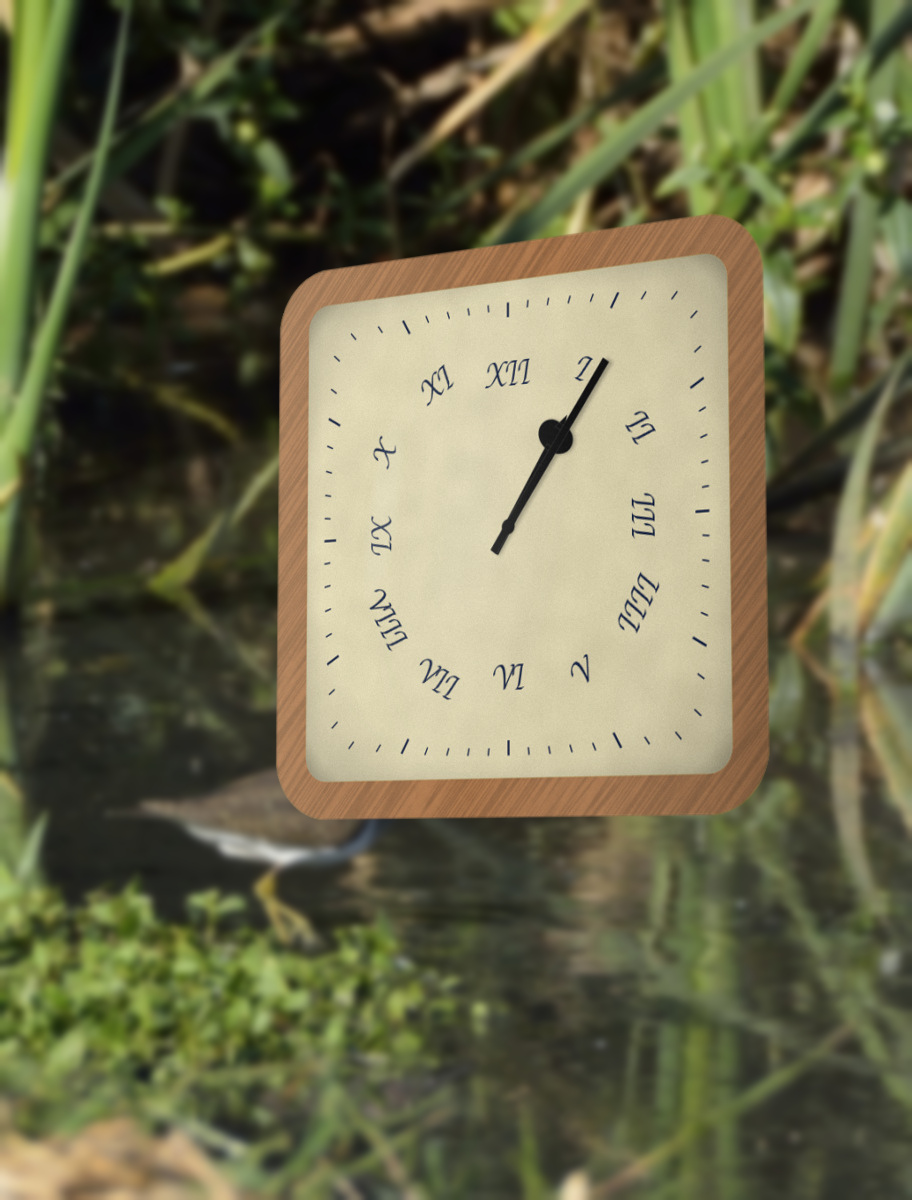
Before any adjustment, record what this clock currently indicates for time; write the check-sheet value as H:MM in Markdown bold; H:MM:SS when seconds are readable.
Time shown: **1:06**
